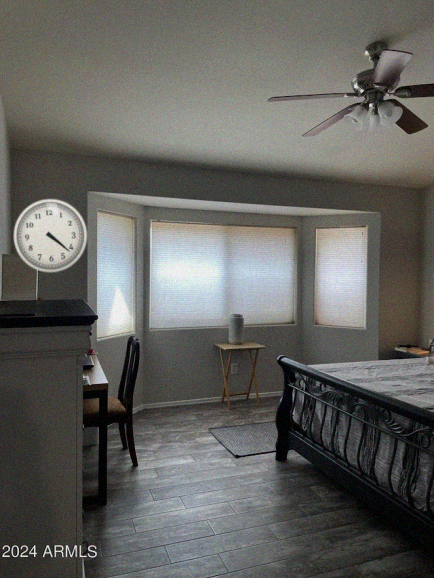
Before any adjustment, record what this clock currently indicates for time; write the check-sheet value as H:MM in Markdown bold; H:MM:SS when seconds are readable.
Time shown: **4:22**
